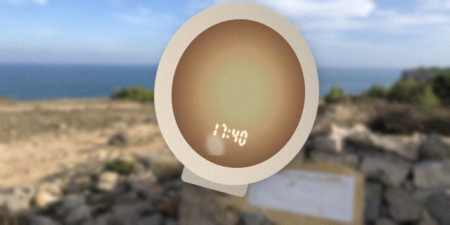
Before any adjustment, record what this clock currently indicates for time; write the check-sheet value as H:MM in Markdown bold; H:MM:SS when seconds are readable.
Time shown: **17:40**
